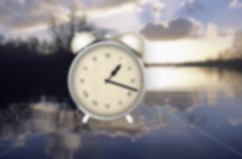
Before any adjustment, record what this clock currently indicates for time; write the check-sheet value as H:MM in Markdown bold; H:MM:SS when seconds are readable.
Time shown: **1:18**
